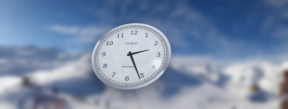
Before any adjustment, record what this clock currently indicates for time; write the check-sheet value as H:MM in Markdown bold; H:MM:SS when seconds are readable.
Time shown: **2:26**
